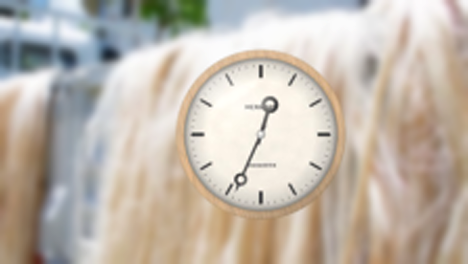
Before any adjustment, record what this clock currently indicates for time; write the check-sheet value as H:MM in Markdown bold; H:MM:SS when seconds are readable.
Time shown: **12:34**
